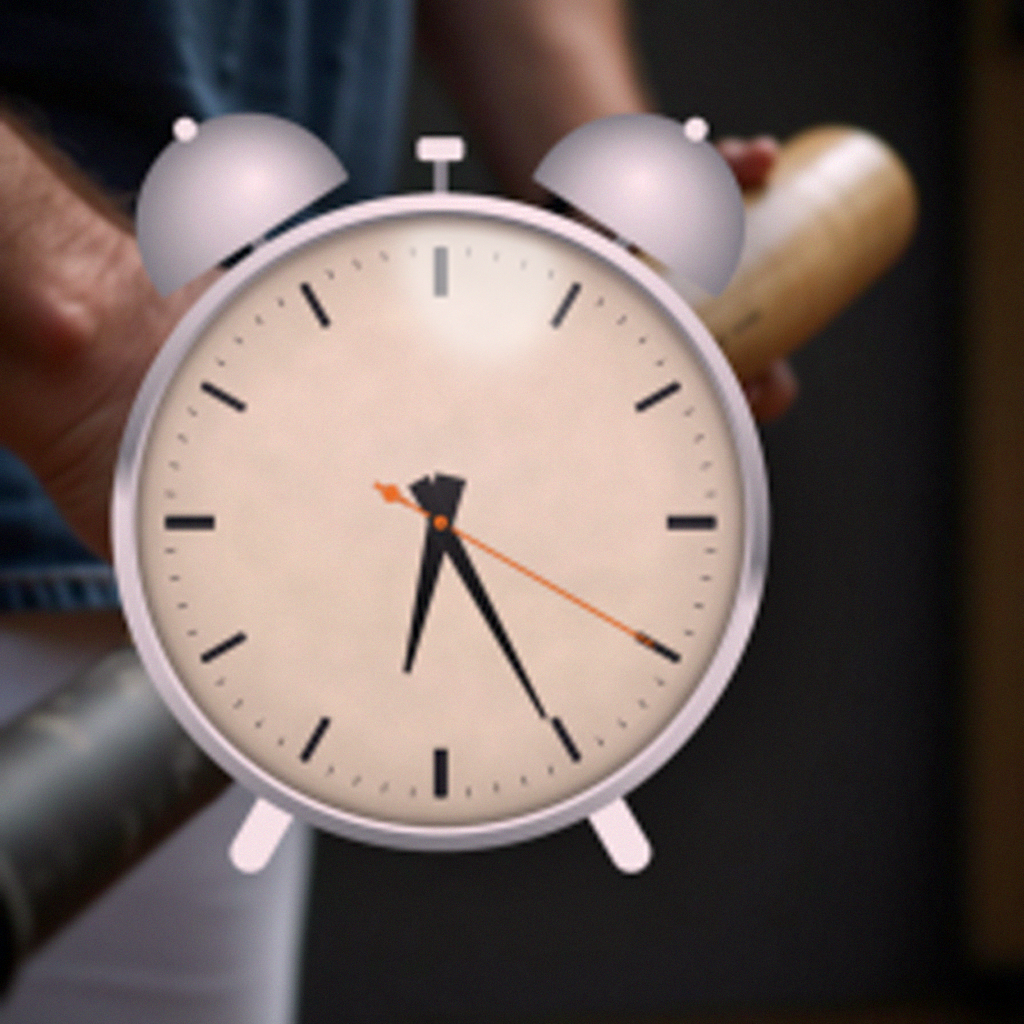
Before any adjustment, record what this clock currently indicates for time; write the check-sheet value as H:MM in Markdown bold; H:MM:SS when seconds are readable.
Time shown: **6:25:20**
